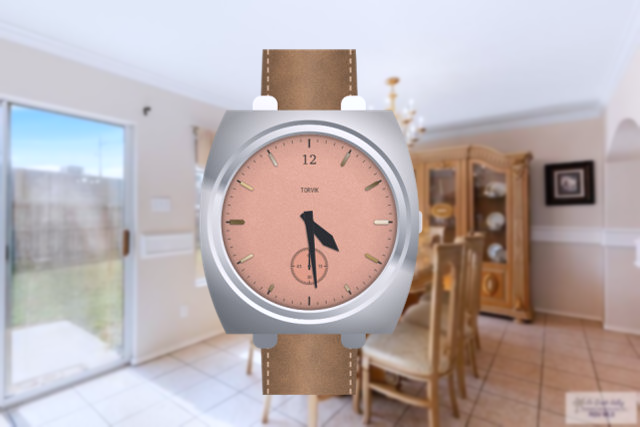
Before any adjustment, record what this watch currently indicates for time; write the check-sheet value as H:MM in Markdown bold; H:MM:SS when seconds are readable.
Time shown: **4:29**
